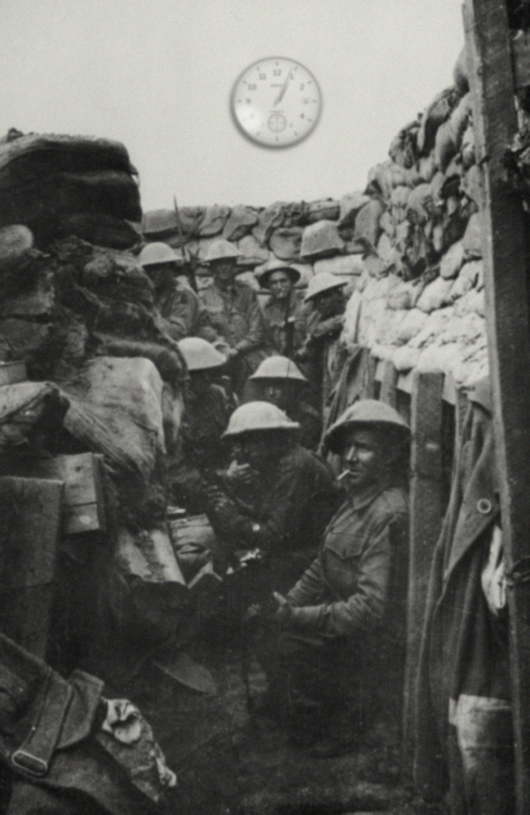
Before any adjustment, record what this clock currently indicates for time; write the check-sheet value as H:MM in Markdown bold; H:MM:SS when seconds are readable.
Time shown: **1:04**
